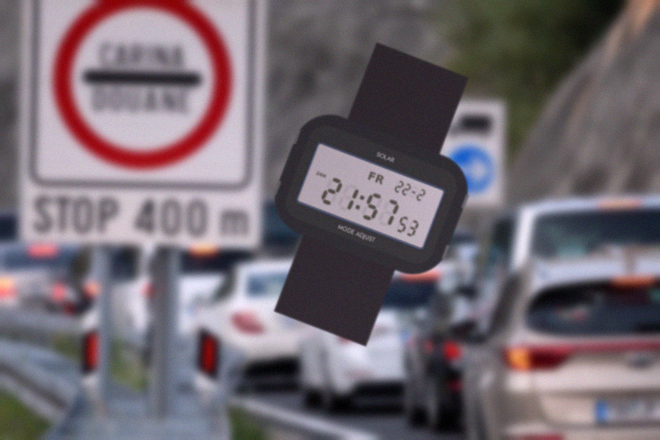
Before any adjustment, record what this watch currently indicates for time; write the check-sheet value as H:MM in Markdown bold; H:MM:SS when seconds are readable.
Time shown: **21:57:53**
